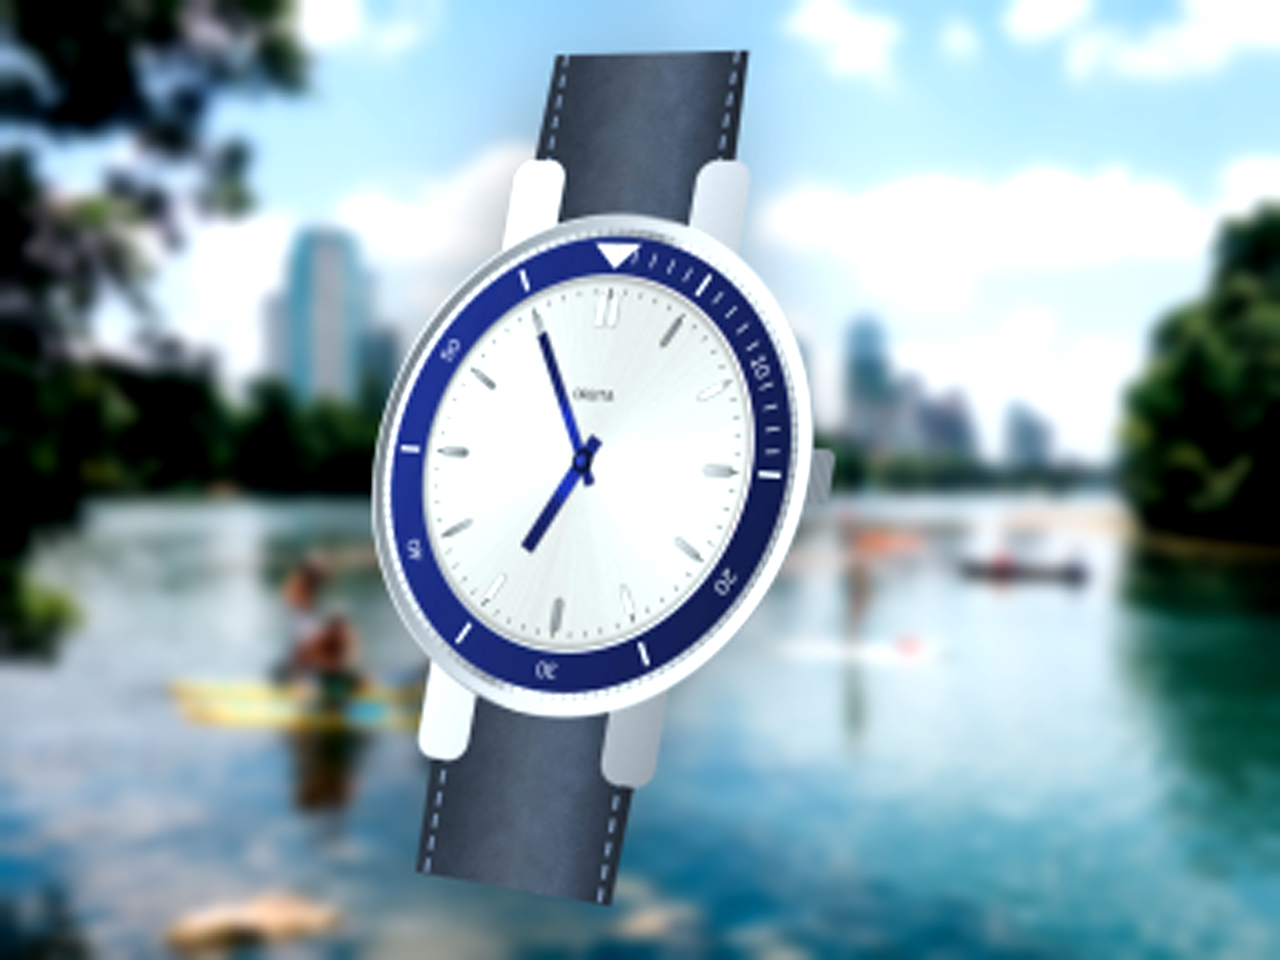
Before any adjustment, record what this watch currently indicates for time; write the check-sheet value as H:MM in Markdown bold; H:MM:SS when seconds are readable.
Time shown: **6:55**
